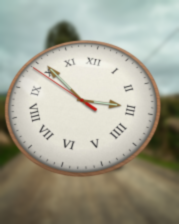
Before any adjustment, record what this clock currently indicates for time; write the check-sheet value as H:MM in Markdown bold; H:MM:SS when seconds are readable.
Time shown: **2:50:49**
